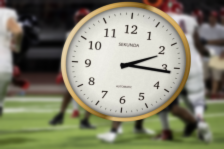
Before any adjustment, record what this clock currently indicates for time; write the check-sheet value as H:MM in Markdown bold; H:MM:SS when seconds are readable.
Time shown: **2:16**
